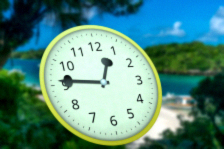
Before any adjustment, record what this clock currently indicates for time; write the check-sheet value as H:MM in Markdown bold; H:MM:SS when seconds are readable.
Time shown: **12:46**
